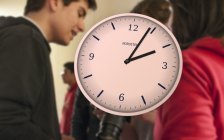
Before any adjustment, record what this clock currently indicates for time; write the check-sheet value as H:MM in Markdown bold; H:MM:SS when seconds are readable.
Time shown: **2:04**
